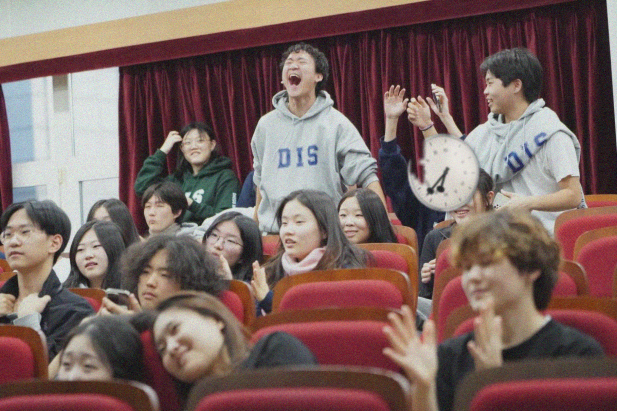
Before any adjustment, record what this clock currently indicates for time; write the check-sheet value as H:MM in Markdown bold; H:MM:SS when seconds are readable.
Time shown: **6:37**
